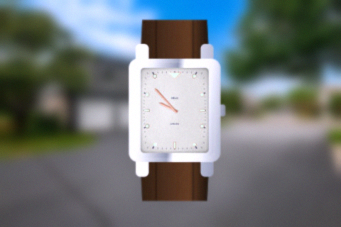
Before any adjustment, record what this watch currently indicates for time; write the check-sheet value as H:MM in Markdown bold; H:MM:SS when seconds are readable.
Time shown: **9:53**
